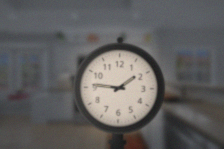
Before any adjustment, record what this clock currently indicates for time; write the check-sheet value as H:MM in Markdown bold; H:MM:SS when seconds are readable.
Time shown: **1:46**
